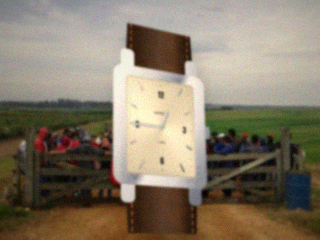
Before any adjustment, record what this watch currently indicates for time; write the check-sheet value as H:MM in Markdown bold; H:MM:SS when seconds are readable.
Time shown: **12:45**
